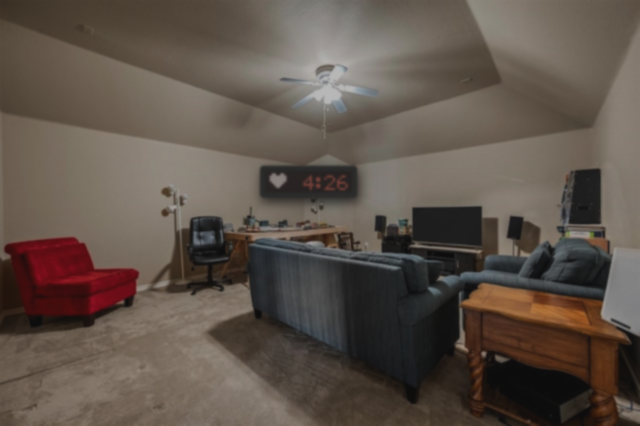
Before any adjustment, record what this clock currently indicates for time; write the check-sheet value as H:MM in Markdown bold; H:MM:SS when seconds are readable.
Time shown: **4:26**
